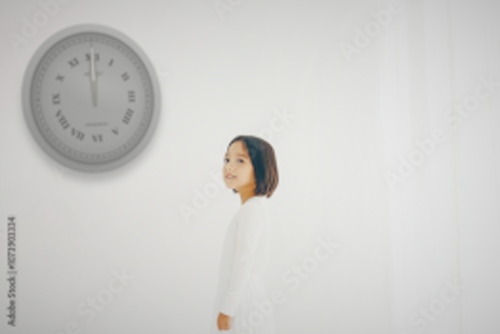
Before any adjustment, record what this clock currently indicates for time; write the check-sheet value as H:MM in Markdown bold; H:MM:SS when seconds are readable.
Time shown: **12:00**
